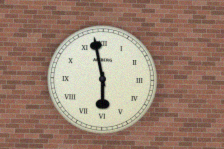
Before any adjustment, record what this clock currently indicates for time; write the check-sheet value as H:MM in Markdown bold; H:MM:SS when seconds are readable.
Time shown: **5:58**
